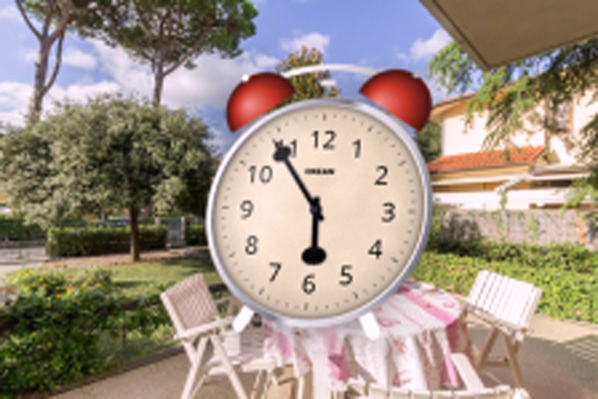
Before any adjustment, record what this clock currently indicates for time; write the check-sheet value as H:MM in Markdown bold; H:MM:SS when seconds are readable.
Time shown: **5:54**
